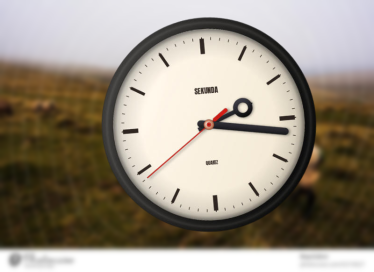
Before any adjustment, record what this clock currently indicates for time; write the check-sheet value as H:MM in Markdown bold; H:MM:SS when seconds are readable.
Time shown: **2:16:39**
